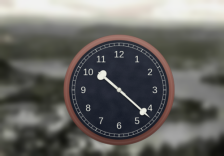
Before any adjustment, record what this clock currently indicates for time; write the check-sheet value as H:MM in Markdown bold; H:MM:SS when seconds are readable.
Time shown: **10:22**
